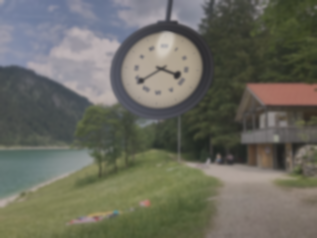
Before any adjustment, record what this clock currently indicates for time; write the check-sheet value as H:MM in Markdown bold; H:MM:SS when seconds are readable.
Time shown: **3:39**
